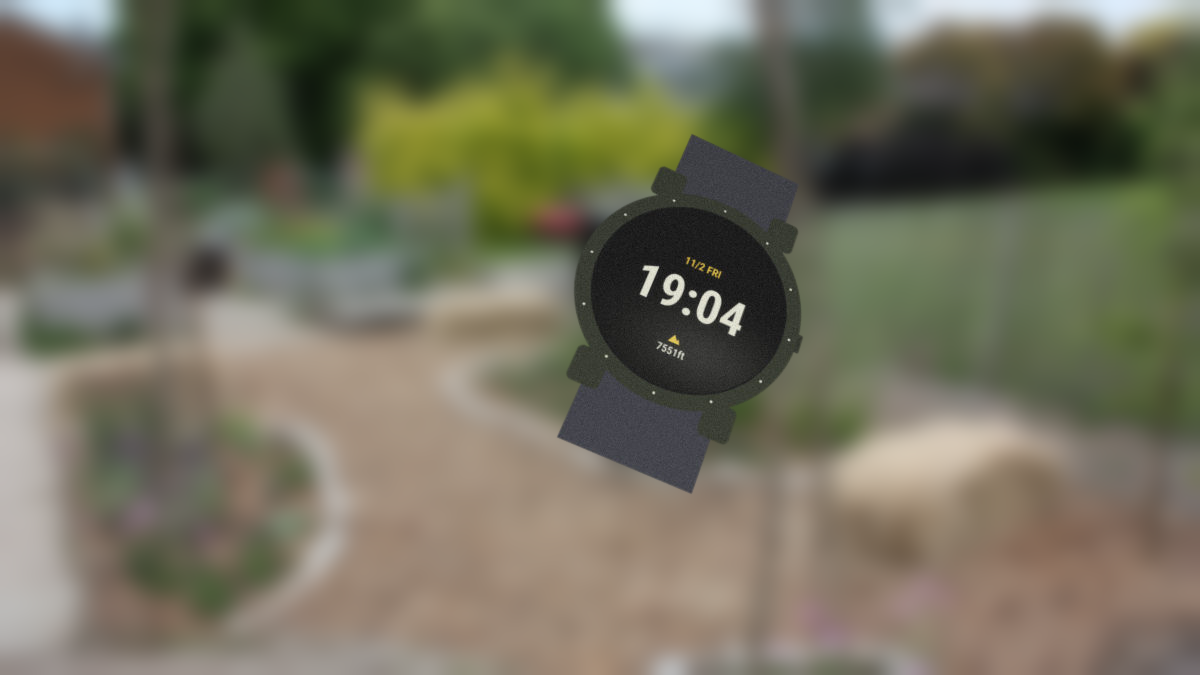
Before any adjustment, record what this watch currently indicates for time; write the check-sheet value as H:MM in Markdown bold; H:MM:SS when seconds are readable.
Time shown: **19:04**
